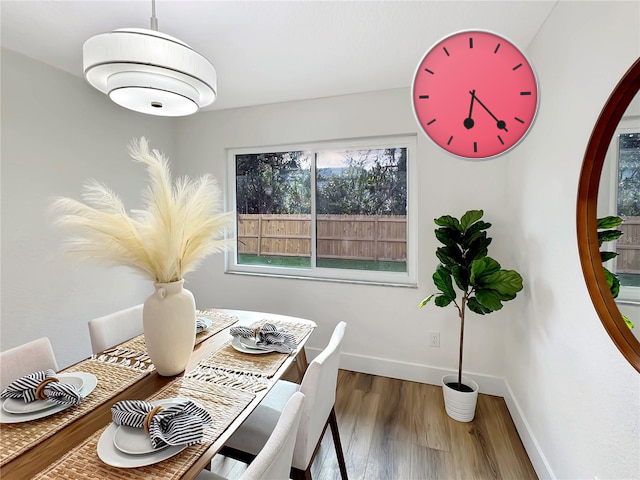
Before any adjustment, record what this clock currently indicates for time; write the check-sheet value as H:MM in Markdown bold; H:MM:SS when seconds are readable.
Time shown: **6:23**
